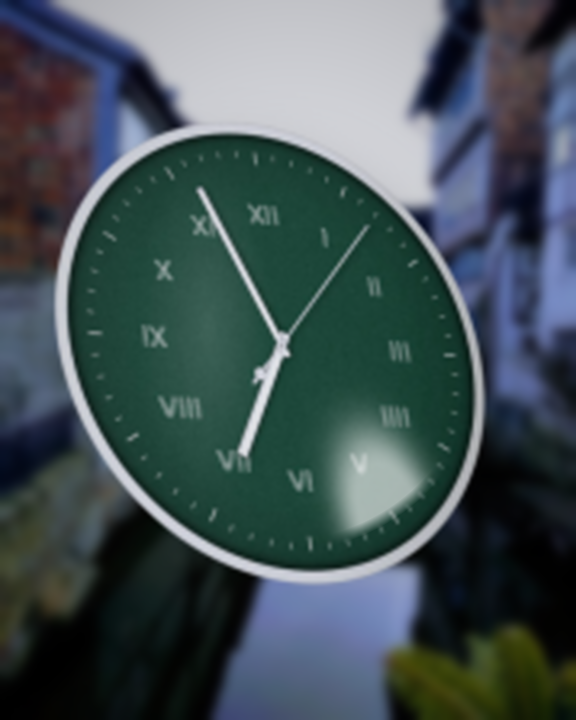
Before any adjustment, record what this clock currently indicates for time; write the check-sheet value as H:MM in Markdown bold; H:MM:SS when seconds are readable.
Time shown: **6:56:07**
